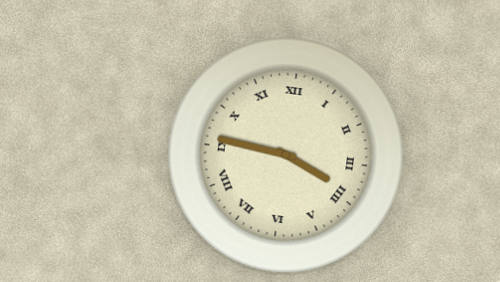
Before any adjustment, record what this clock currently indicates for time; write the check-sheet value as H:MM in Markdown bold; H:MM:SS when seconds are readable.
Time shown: **3:46**
